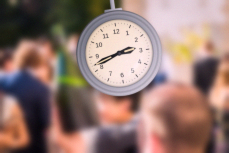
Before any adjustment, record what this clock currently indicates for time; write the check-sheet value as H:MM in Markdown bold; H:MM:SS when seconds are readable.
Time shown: **2:42**
